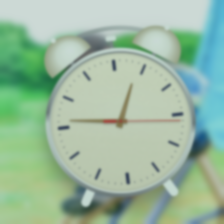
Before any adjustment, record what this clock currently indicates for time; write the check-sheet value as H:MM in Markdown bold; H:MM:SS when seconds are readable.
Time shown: **12:46:16**
